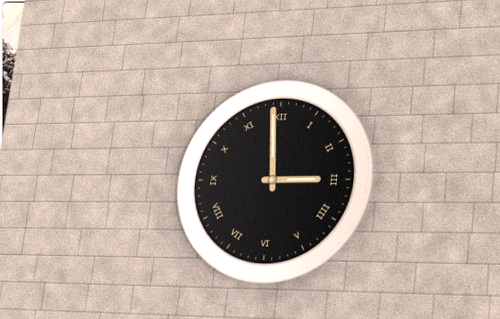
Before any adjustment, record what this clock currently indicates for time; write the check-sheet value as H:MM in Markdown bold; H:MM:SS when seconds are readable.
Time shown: **2:59**
